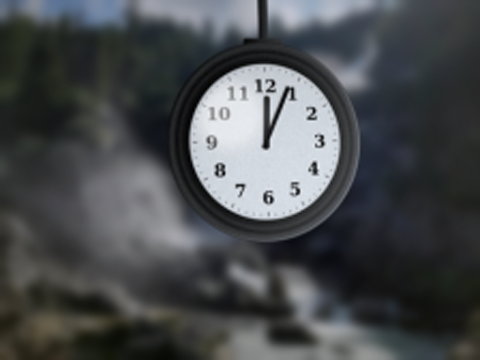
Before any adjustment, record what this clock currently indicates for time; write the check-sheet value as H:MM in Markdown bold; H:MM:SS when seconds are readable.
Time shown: **12:04**
